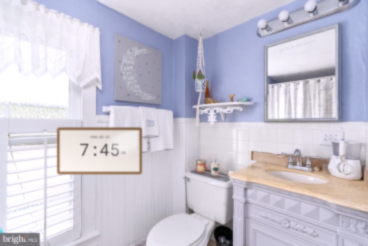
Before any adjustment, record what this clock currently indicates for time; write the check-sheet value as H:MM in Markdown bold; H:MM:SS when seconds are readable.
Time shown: **7:45**
